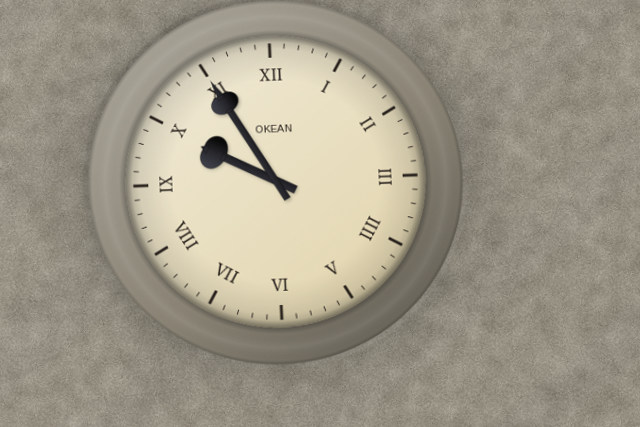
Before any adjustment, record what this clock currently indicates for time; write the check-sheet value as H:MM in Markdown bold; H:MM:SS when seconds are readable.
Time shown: **9:55**
